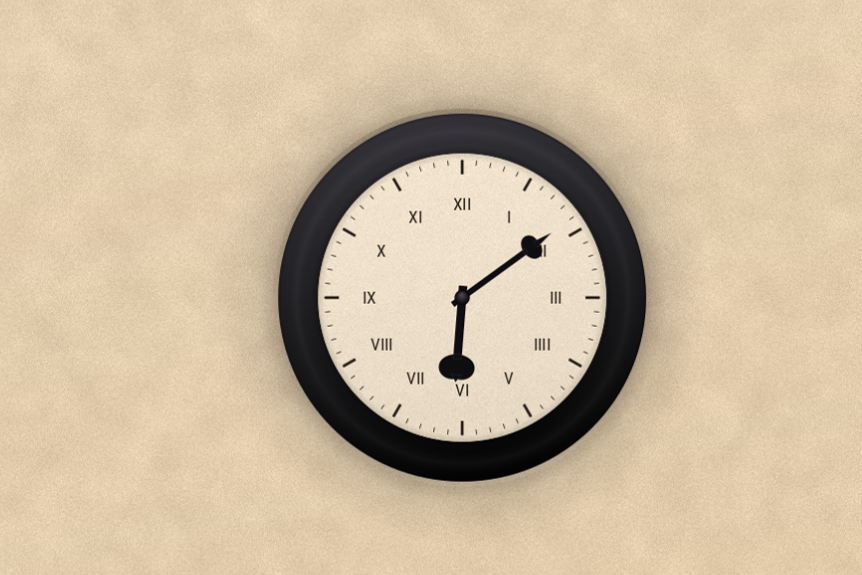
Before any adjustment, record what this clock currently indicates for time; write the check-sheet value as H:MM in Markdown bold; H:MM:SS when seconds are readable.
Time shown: **6:09**
